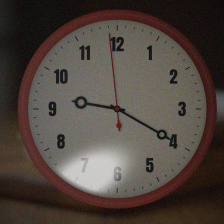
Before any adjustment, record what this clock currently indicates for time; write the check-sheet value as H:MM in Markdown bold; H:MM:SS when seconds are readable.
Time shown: **9:19:59**
